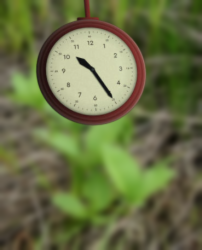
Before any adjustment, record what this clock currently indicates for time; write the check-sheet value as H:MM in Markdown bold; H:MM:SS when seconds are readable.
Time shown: **10:25**
